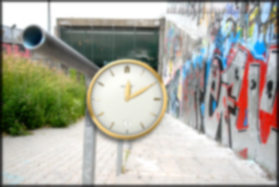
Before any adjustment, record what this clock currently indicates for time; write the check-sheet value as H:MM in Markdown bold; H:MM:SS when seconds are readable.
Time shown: **12:10**
